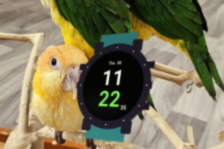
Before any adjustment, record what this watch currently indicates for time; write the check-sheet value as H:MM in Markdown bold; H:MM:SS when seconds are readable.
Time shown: **11:22**
